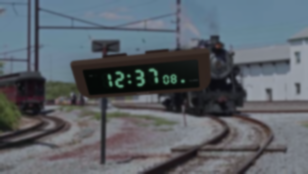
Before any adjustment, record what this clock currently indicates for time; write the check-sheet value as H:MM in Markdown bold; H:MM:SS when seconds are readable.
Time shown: **12:37**
